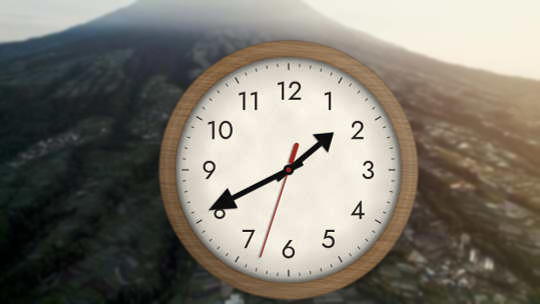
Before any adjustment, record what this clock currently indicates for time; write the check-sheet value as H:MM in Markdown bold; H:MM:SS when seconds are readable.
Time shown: **1:40:33**
